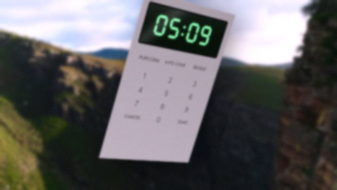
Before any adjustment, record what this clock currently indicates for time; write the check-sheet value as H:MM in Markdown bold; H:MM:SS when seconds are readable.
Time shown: **5:09**
